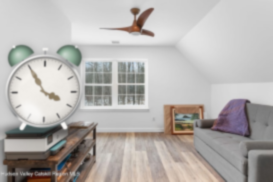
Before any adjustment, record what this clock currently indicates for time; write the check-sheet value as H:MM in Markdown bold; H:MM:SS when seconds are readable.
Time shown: **3:55**
